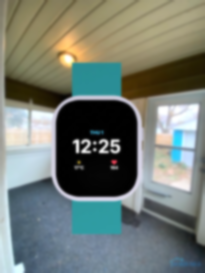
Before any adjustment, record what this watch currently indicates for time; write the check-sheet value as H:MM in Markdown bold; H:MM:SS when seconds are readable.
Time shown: **12:25**
